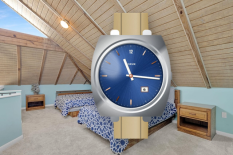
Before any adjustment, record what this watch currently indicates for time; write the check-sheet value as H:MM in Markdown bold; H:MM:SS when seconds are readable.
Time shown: **11:16**
